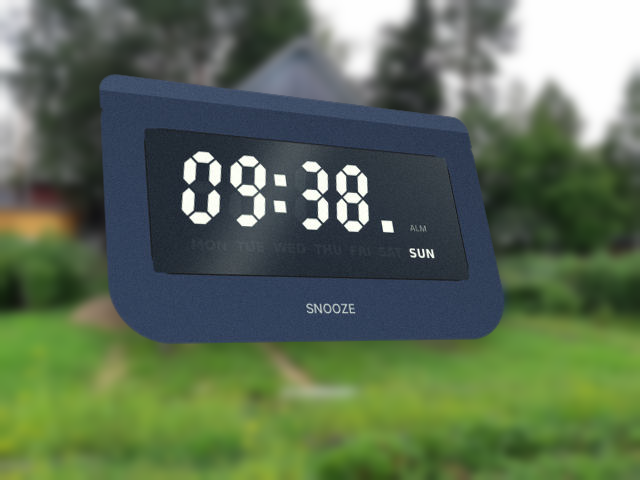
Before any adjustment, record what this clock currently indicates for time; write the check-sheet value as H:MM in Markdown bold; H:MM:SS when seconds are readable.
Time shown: **9:38**
